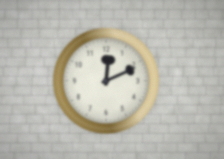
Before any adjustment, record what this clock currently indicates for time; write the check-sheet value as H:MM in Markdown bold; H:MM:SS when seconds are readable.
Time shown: **12:11**
